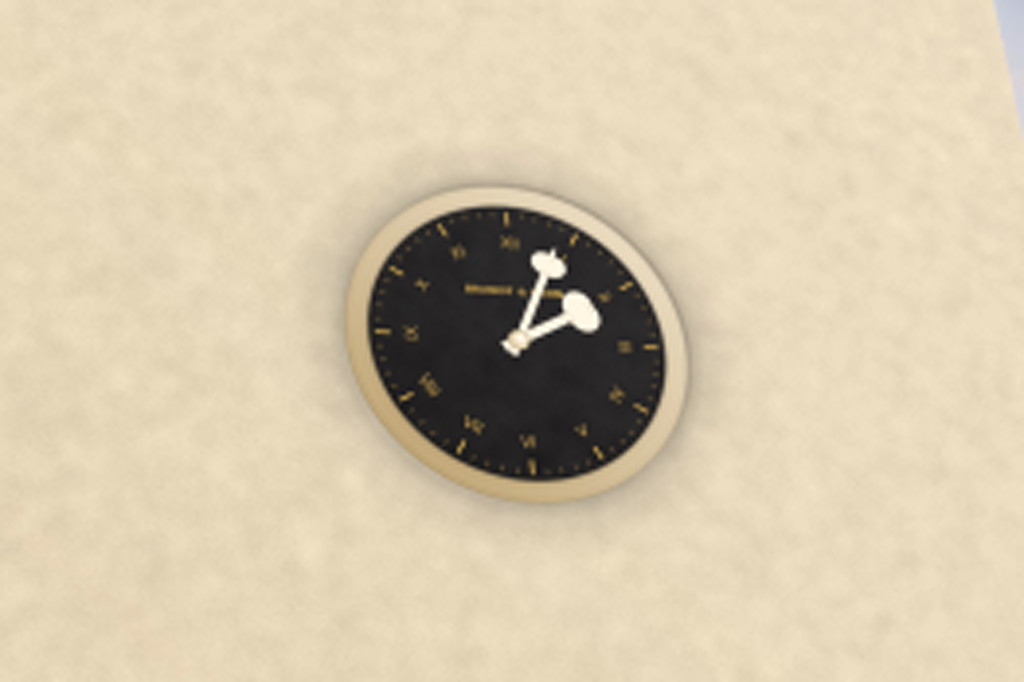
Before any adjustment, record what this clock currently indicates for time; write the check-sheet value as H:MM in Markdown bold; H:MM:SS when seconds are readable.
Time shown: **2:04**
